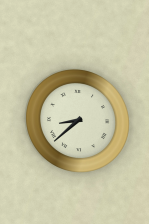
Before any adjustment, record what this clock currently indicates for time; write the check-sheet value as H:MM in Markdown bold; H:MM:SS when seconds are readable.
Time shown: **8:38**
